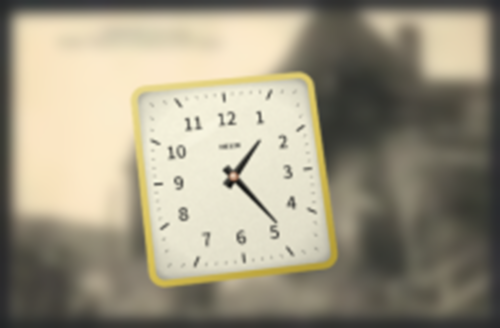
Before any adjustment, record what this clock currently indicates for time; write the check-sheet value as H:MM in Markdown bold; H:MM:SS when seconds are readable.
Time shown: **1:24**
